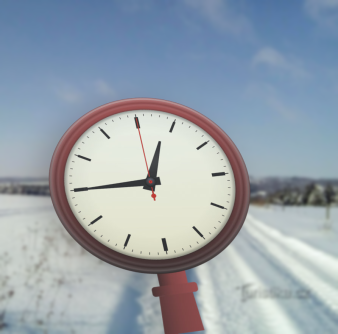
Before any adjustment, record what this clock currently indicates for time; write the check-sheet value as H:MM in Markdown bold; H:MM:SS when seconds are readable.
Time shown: **12:45:00**
